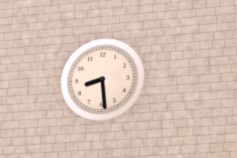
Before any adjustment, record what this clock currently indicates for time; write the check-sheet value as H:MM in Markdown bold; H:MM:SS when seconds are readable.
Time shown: **8:29**
